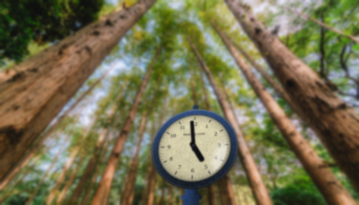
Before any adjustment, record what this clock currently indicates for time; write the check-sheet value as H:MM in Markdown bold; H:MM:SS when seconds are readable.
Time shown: **4:59**
